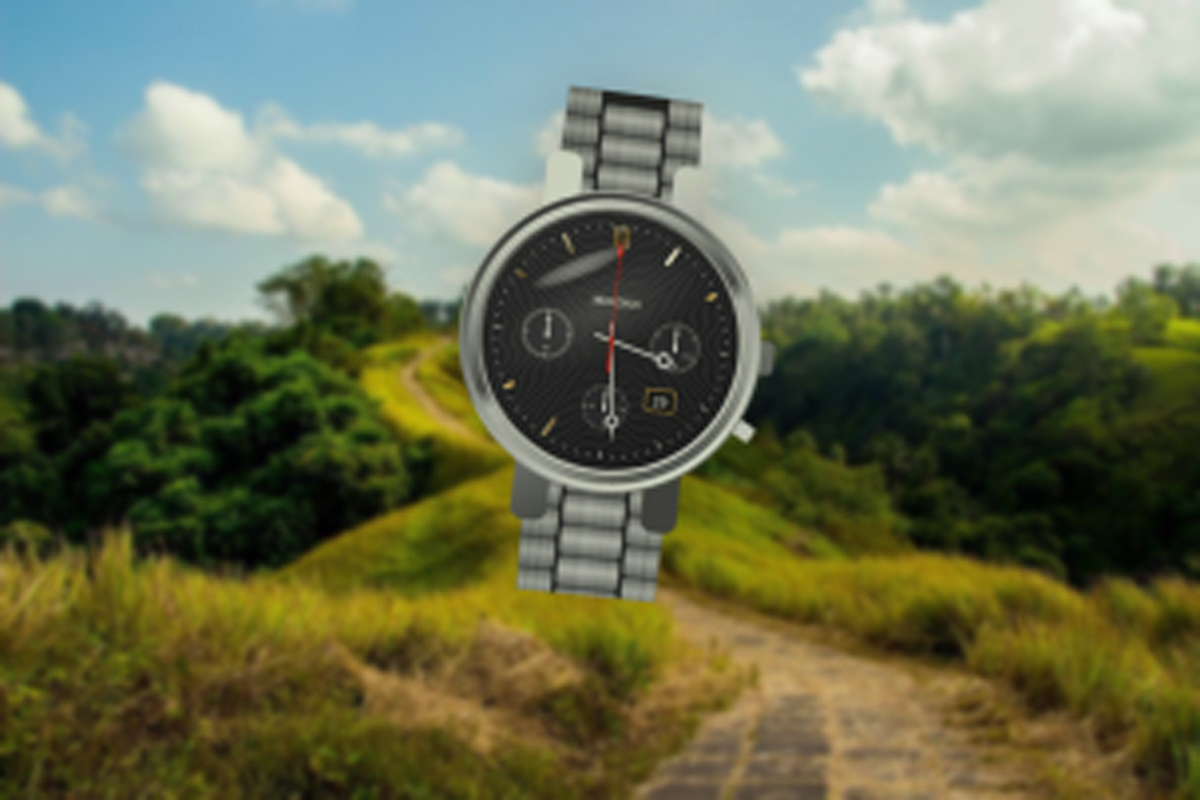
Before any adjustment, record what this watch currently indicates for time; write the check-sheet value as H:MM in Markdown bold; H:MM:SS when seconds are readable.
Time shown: **3:29**
